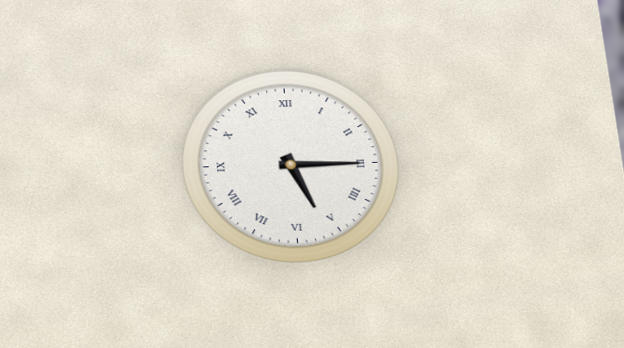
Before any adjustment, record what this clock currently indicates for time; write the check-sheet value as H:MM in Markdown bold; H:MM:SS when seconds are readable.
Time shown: **5:15**
